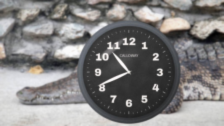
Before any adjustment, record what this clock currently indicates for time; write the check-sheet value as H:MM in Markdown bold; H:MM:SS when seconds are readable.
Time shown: **10:41**
